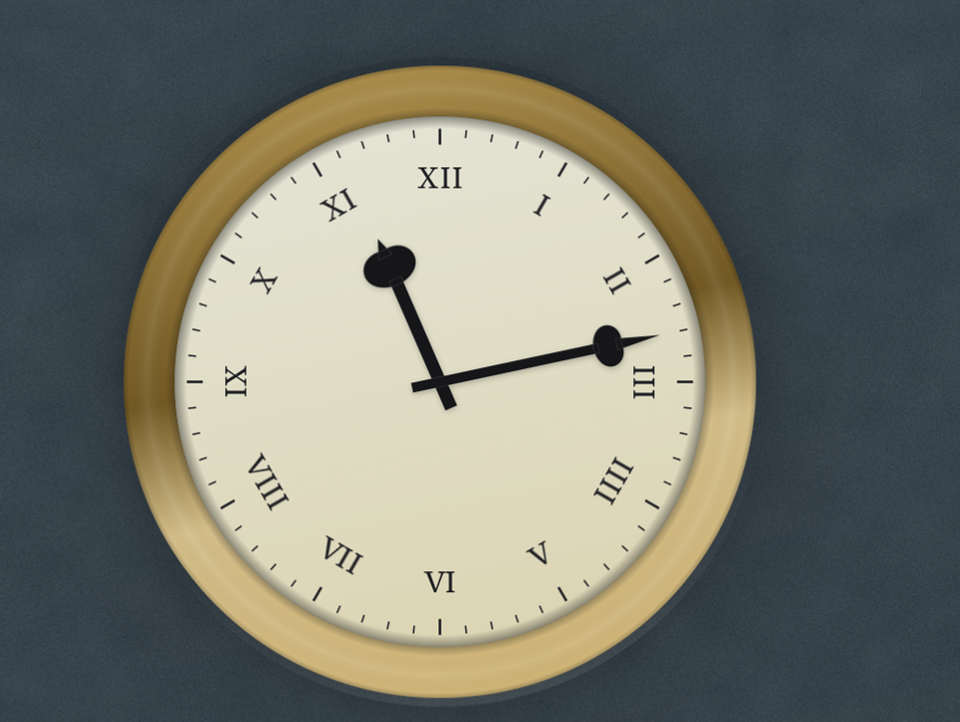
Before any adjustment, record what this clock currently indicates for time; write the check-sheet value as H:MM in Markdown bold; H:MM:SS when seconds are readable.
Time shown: **11:13**
